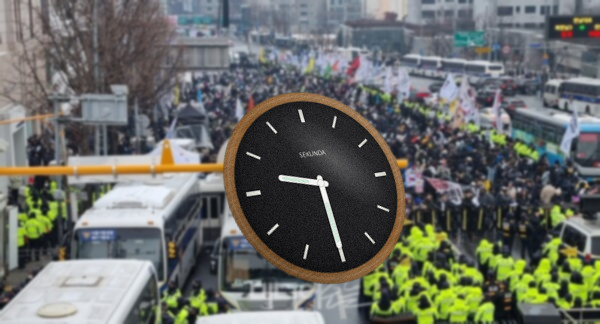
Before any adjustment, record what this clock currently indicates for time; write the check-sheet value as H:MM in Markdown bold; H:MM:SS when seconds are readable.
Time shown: **9:30**
